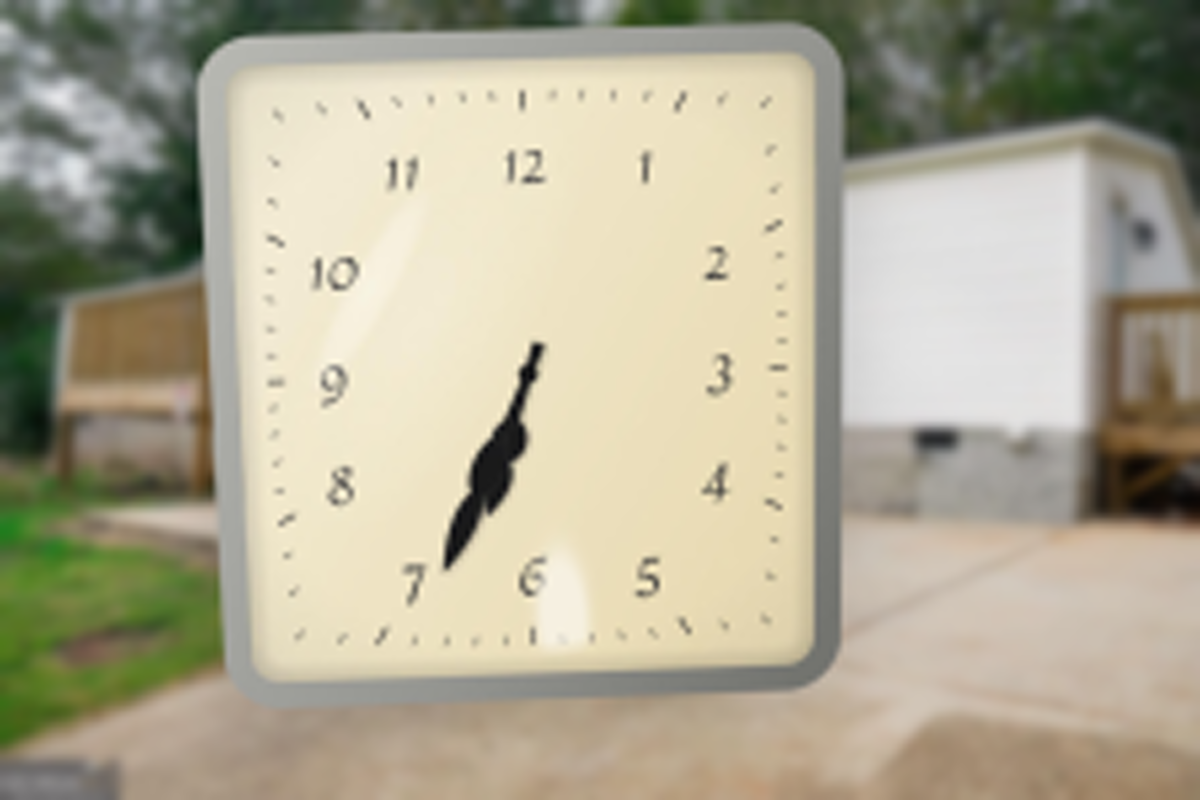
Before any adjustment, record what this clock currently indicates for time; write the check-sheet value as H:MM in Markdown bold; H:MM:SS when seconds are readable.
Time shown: **6:34**
